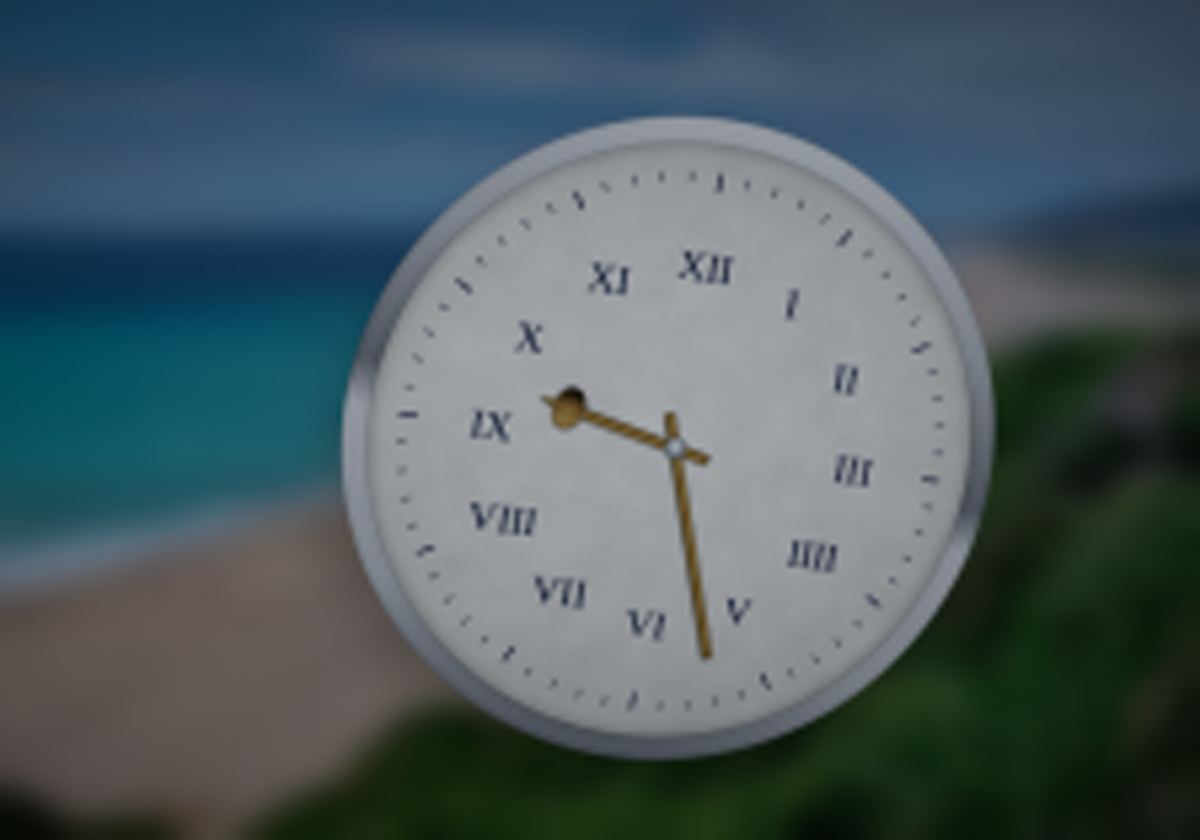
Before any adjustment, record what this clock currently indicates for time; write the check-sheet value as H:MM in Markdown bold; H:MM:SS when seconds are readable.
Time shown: **9:27**
